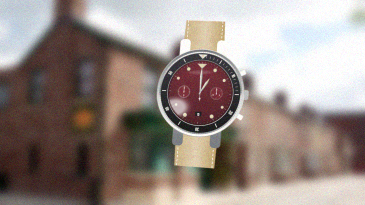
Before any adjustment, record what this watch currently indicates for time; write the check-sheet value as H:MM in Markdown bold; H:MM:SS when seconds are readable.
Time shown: **1:00**
